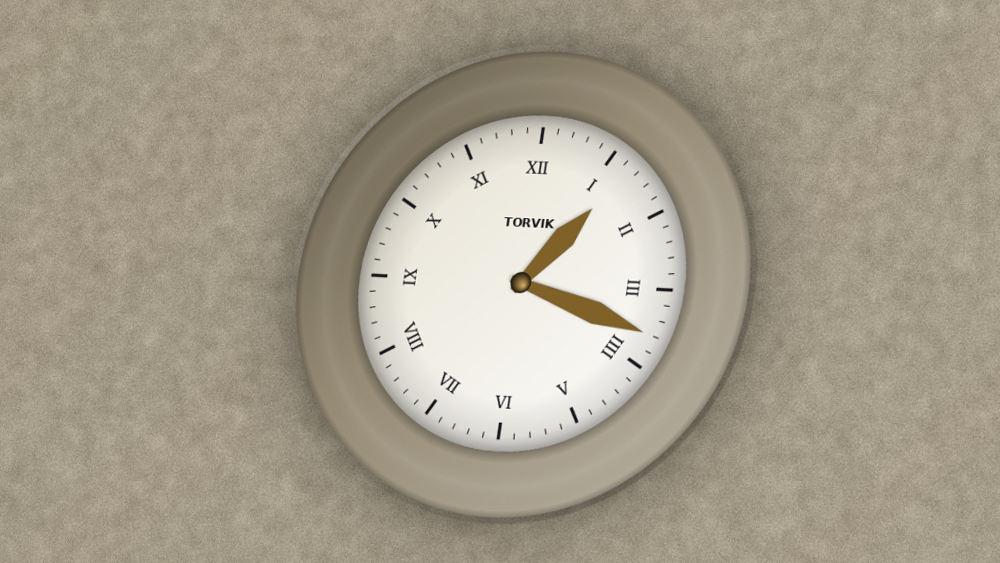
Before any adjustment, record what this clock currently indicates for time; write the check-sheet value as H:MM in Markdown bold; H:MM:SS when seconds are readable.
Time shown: **1:18**
